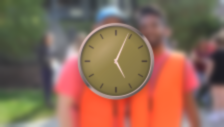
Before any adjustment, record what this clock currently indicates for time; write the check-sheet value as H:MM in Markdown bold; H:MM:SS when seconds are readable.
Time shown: **5:04**
